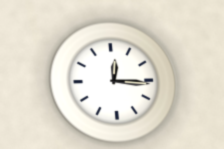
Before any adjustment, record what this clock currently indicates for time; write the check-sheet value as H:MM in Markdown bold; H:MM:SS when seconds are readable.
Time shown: **12:16**
